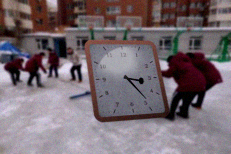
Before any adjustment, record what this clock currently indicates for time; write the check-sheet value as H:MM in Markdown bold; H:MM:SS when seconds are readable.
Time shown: **3:24**
